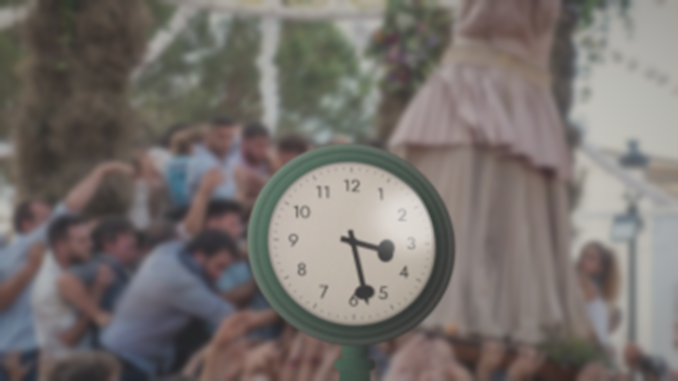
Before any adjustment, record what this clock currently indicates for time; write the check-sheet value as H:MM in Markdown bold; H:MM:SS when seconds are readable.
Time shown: **3:28**
